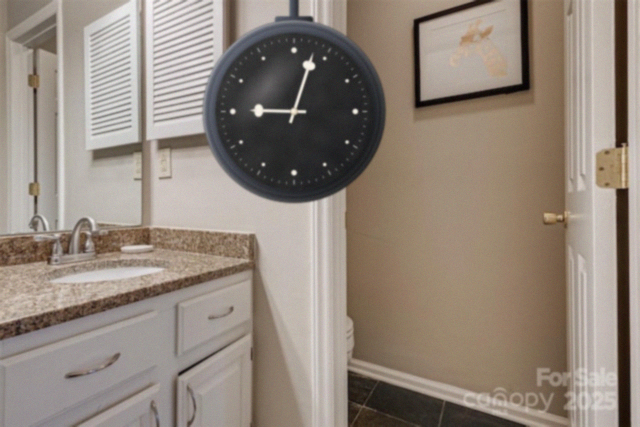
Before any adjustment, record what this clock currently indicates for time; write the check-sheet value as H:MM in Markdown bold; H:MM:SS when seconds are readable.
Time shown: **9:03**
